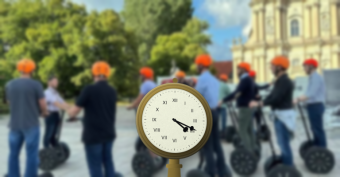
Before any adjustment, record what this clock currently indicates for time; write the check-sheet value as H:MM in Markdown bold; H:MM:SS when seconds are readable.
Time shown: **4:19**
